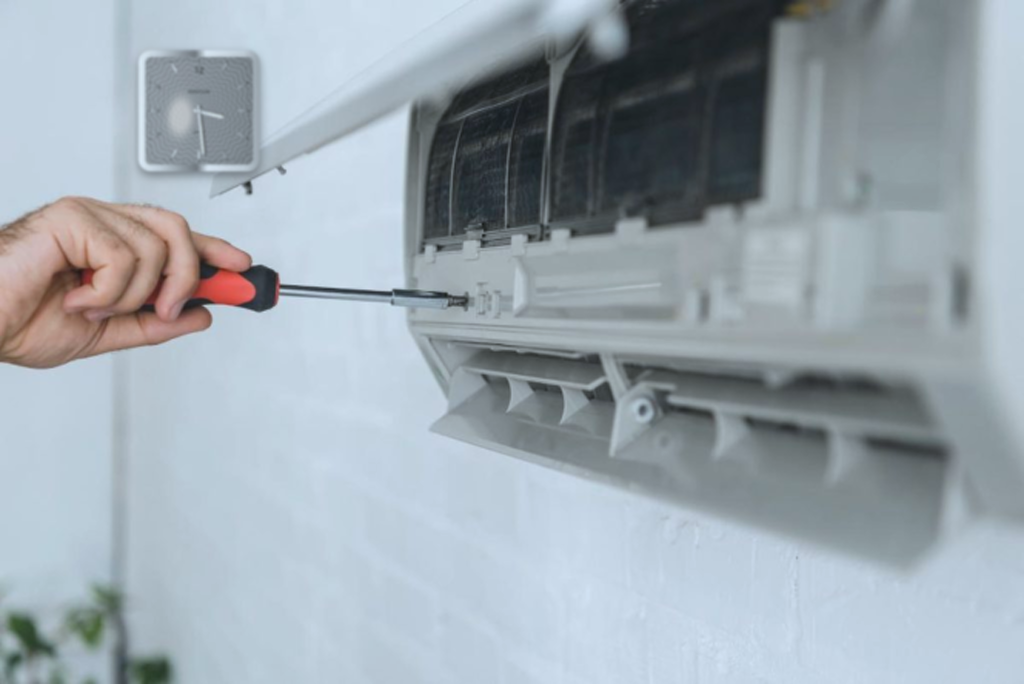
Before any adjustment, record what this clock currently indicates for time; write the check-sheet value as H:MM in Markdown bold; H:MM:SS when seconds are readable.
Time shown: **3:29**
